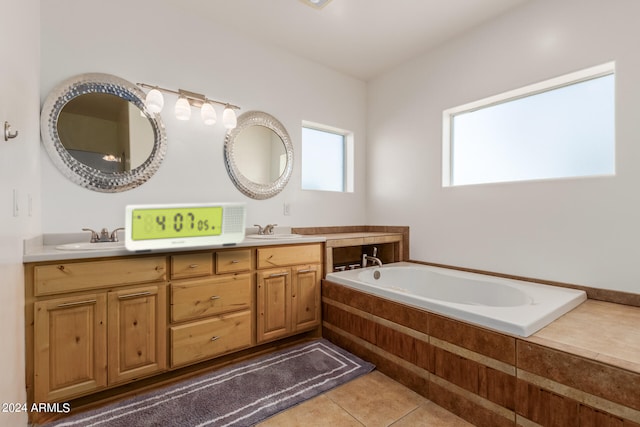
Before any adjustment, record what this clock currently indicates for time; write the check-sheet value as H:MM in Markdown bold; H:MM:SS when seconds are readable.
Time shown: **4:07:05**
